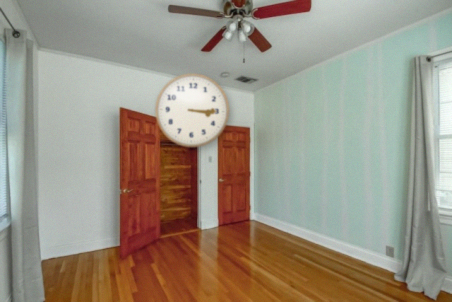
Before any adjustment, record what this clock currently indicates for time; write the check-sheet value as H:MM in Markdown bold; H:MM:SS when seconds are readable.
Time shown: **3:15**
